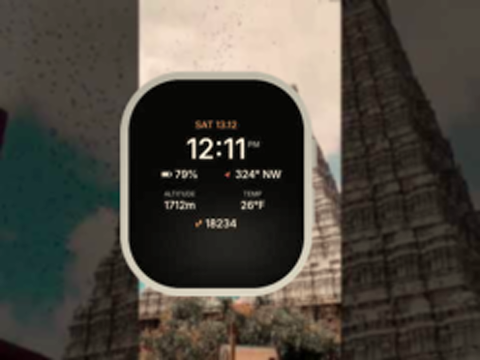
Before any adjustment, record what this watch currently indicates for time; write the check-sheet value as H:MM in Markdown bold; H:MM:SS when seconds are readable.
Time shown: **12:11**
